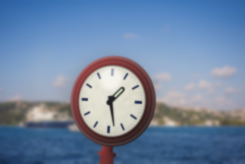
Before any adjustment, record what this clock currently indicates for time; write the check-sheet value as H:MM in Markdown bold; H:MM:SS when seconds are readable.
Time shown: **1:28**
